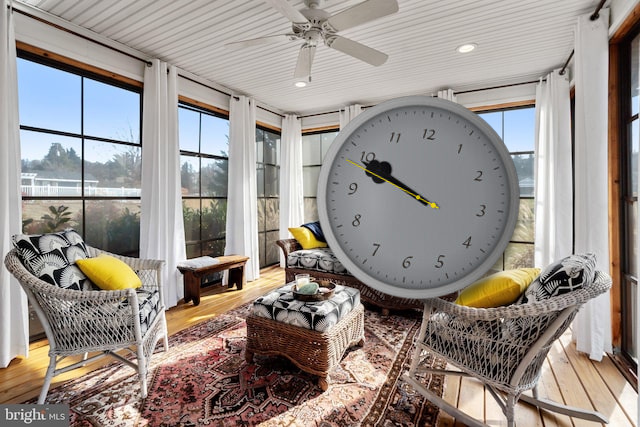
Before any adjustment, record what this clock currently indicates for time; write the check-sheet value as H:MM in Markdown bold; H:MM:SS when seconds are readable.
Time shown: **9:48:48**
